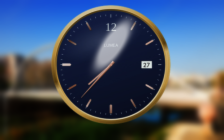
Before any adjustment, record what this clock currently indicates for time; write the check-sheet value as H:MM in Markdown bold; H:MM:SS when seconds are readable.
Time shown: **7:37**
